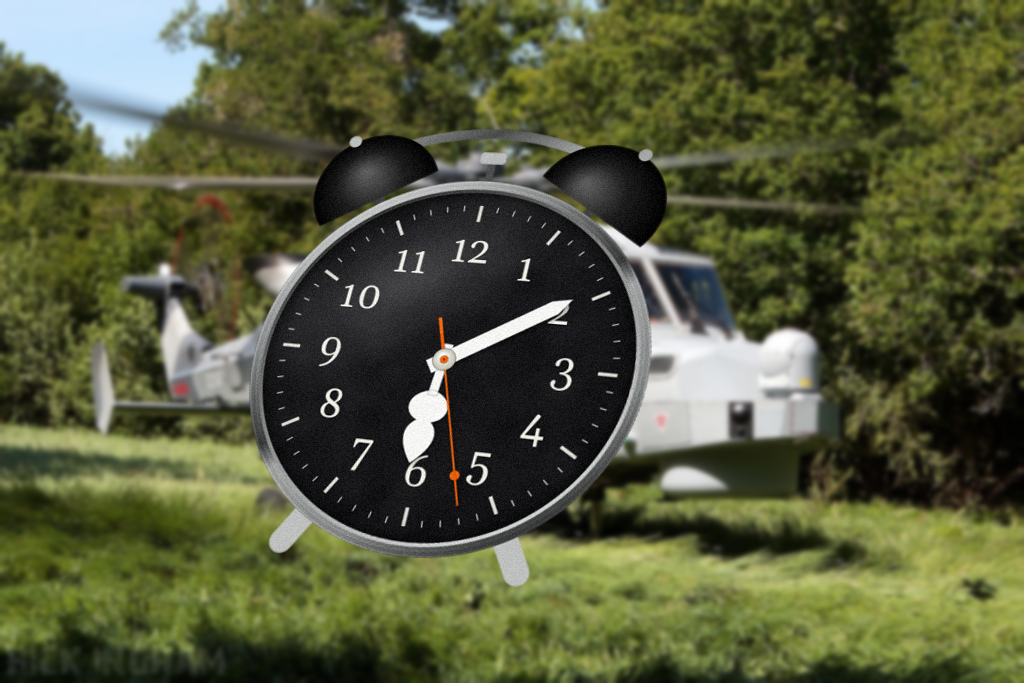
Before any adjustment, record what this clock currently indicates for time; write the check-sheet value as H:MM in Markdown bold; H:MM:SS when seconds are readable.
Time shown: **6:09:27**
